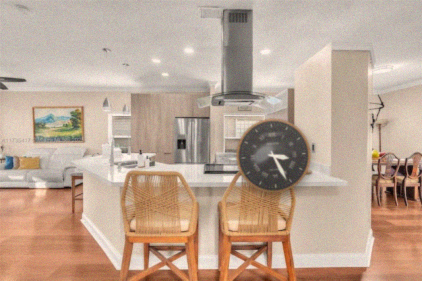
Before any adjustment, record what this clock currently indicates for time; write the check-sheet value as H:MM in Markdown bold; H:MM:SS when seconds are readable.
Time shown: **3:26**
